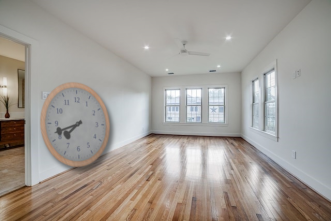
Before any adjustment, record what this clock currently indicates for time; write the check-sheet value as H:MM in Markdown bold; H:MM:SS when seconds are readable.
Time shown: **7:42**
